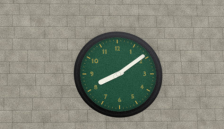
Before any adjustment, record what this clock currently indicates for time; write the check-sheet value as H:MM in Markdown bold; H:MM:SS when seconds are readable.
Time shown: **8:09**
